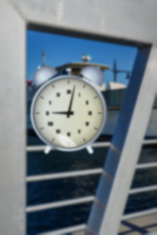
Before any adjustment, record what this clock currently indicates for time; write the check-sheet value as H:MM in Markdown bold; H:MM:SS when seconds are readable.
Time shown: **9:02**
